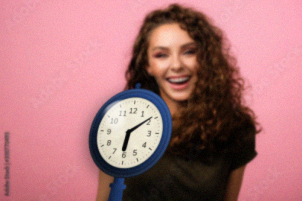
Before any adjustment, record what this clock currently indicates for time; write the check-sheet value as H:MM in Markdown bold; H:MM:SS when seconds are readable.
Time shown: **6:09**
